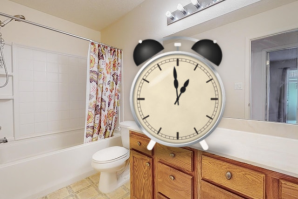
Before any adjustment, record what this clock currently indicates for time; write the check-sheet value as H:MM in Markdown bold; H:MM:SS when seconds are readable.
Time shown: **12:59**
